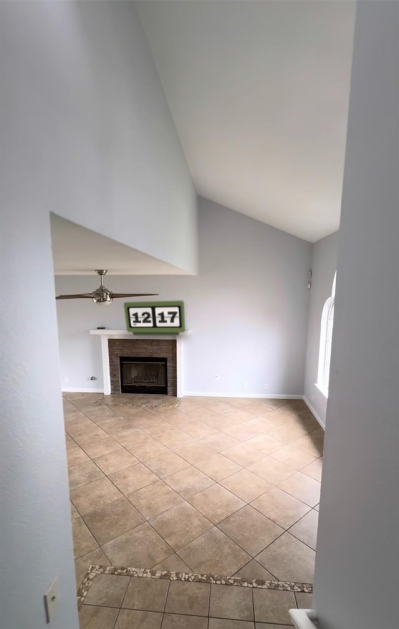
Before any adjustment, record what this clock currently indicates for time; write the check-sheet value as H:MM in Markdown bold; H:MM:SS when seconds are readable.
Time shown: **12:17**
